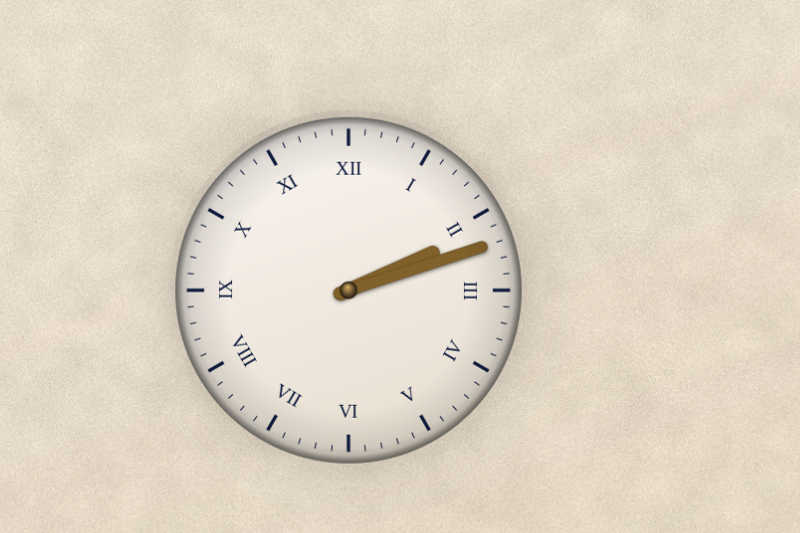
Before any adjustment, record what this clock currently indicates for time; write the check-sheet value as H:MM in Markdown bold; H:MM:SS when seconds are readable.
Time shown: **2:12**
